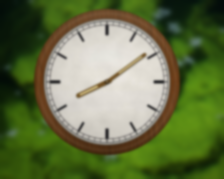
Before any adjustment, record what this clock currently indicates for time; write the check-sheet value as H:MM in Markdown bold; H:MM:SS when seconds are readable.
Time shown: **8:09**
